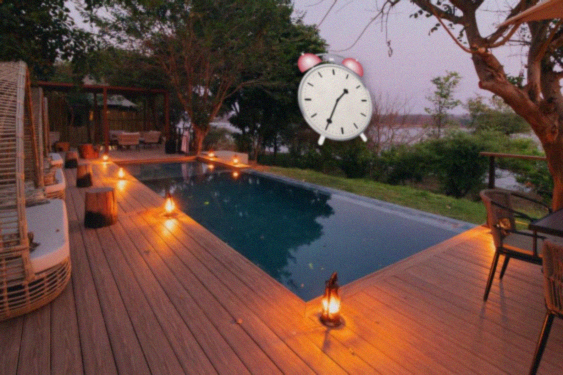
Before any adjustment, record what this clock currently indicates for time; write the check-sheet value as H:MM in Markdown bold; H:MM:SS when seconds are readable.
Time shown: **1:35**
